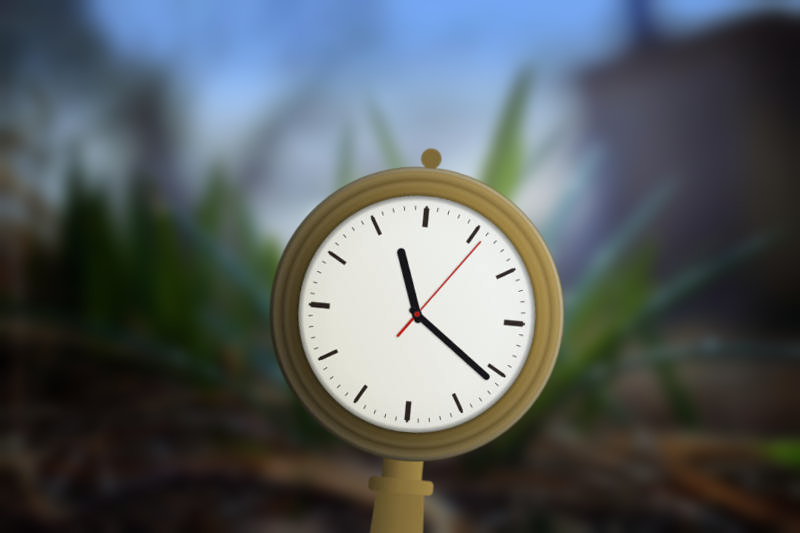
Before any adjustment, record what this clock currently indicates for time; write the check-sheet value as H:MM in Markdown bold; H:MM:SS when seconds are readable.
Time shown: **11:21:06**
